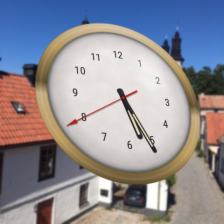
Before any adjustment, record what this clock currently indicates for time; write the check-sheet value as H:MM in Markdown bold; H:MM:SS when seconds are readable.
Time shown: **5:25:40**
